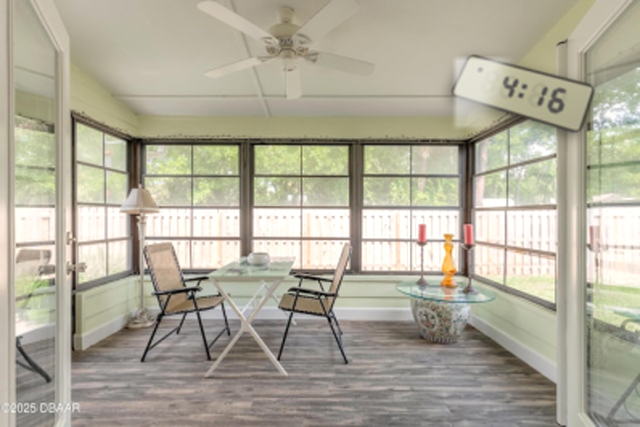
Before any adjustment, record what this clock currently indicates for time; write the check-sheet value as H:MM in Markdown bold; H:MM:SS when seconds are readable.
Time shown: **4:16**
